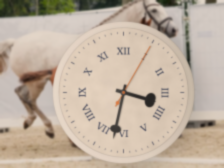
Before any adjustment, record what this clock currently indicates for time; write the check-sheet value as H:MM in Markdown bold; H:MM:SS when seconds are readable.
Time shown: **3:32:05**
